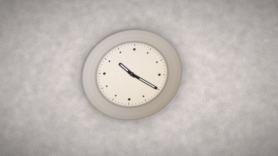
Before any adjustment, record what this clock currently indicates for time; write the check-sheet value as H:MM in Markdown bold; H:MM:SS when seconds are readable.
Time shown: **10:20**
